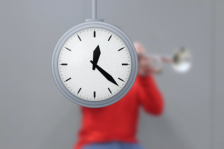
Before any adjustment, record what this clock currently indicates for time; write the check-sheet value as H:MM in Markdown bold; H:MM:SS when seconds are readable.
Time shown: **12:22**
